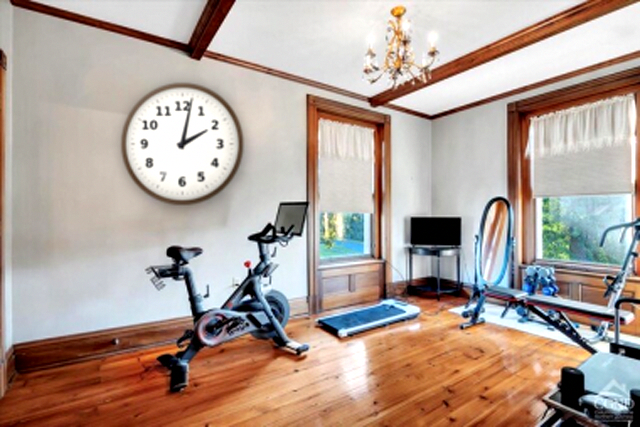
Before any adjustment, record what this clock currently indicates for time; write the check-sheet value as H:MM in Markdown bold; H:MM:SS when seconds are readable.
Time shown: **2:02**
